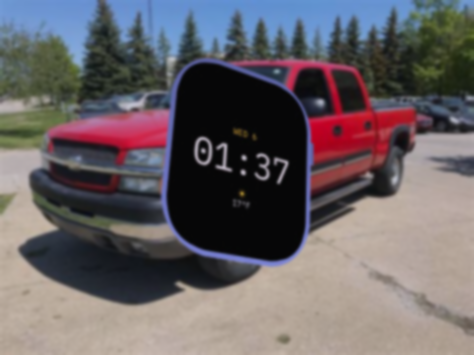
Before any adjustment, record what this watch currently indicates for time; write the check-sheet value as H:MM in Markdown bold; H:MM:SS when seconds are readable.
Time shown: **1:37**
